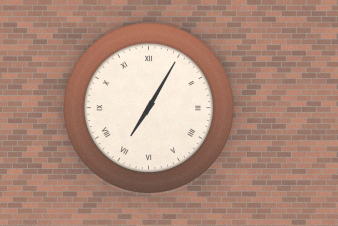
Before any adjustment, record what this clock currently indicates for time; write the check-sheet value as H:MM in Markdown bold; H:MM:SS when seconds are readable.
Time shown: **7:05**
